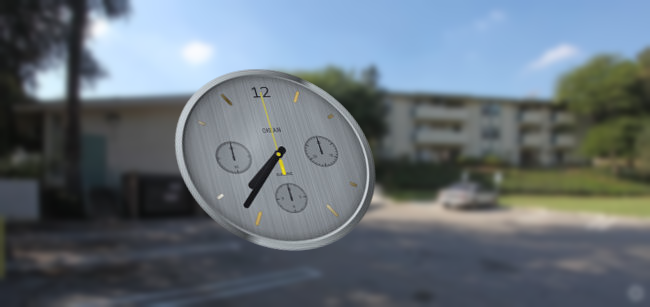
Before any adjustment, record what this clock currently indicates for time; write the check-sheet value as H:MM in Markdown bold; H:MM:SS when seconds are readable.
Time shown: **7:37**
